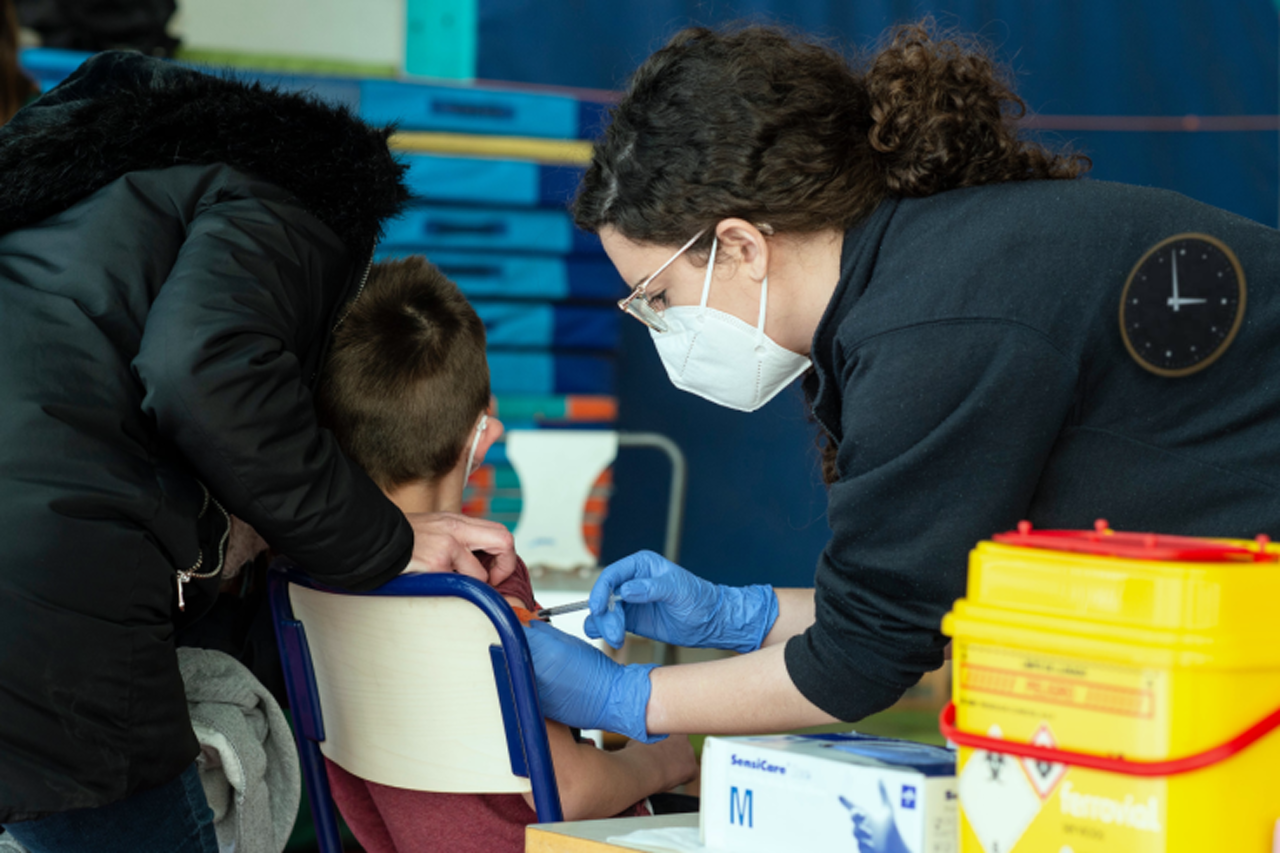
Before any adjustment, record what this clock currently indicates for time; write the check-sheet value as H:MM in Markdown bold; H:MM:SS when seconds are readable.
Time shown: **2:58**
